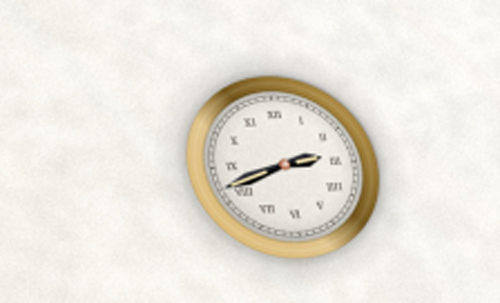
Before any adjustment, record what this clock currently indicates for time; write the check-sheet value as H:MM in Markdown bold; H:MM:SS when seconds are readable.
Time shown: **2:42**
